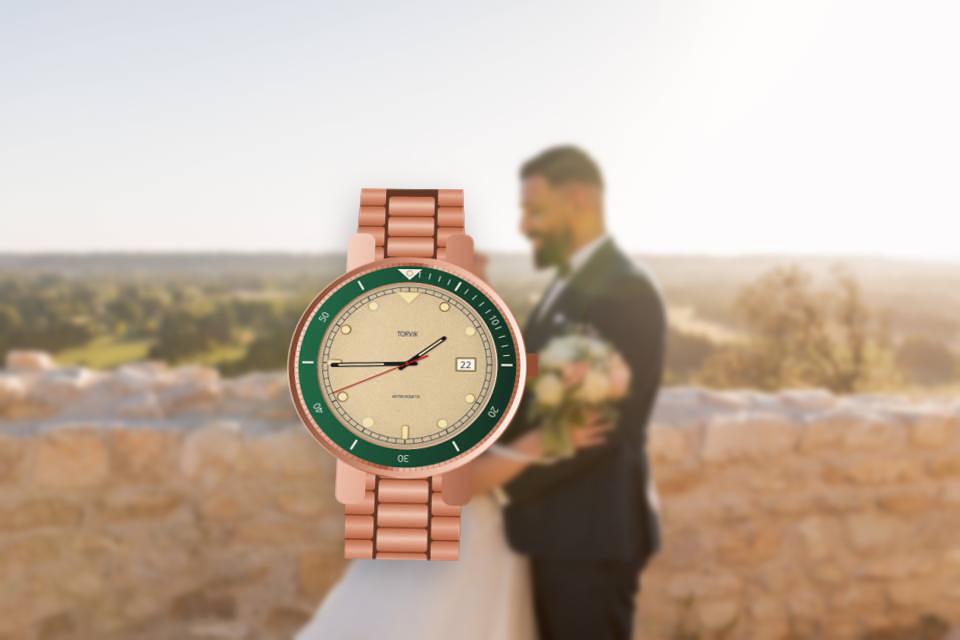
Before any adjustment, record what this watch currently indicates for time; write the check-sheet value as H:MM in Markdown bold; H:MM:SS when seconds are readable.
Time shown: **1:44:41**
